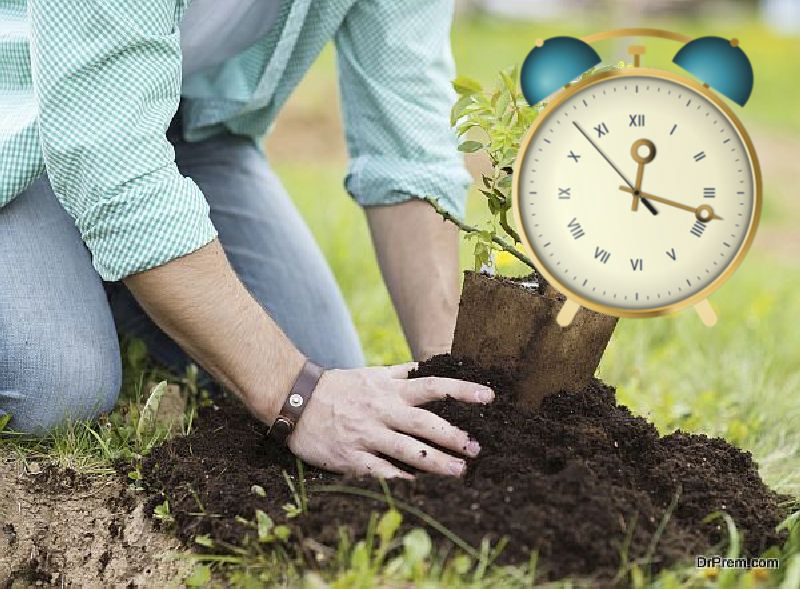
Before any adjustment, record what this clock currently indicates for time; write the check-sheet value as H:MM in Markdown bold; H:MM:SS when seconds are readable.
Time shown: **12:17:53**
